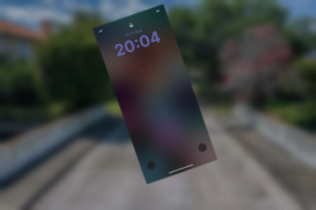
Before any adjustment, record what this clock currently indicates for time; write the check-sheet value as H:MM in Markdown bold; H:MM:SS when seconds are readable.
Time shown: **20:04**
